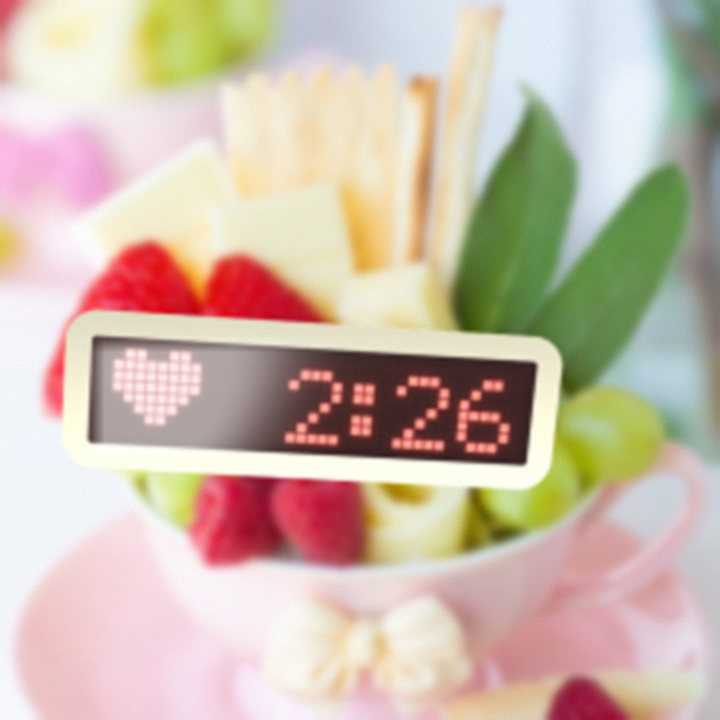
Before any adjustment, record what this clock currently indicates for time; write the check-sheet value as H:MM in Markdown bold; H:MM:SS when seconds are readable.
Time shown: **2:26**
